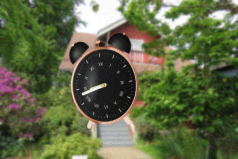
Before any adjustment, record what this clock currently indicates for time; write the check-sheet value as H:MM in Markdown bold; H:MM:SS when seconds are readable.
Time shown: **8:43**
